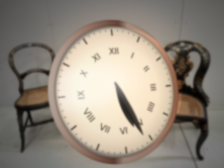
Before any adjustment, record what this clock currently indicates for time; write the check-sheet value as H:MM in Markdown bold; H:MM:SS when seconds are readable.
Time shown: **5:26**
